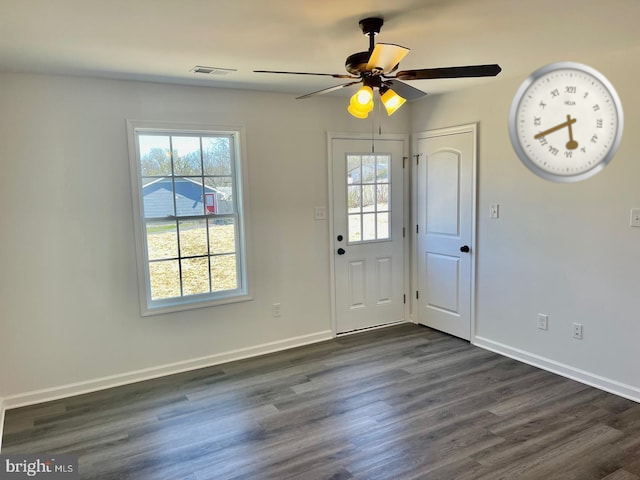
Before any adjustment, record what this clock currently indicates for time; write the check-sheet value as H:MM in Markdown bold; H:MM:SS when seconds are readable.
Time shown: **5:41**
